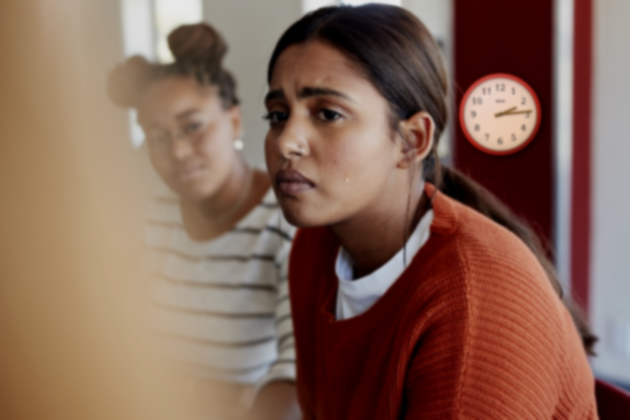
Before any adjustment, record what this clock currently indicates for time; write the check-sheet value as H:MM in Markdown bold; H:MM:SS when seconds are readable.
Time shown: **2:14**
